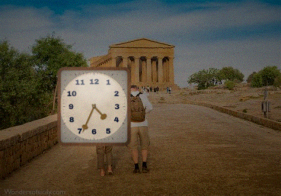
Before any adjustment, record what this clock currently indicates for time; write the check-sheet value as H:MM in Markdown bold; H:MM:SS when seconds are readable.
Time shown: **4:34**
